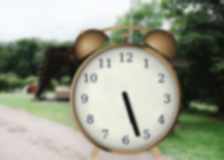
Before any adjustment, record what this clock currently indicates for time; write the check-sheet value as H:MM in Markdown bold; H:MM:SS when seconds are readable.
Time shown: **5:27**
